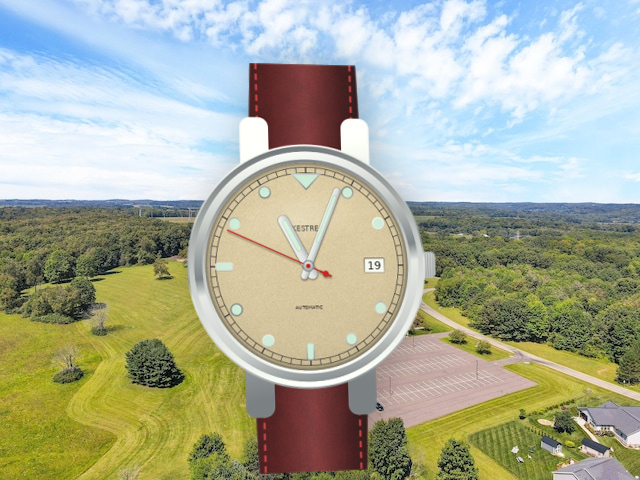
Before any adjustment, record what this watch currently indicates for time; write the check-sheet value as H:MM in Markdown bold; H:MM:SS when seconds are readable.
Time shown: **11:03:49**
